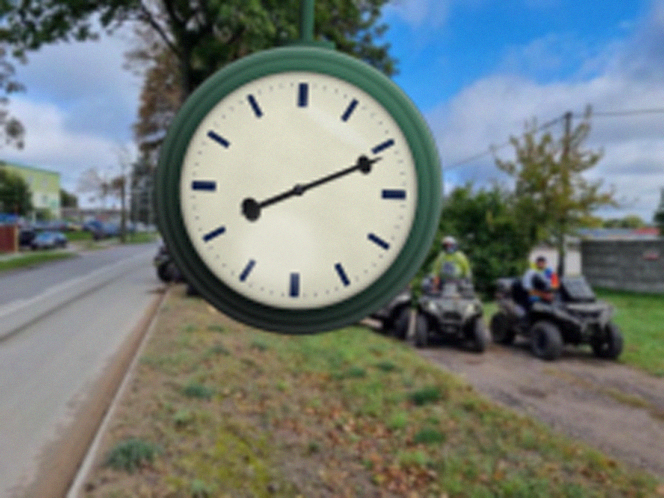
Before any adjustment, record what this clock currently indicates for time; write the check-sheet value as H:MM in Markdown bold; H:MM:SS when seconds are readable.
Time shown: **8:11**
